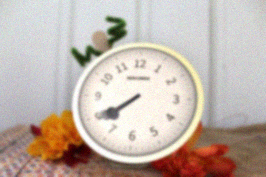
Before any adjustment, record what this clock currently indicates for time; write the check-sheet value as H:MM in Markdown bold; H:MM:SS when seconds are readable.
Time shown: **7:39**
